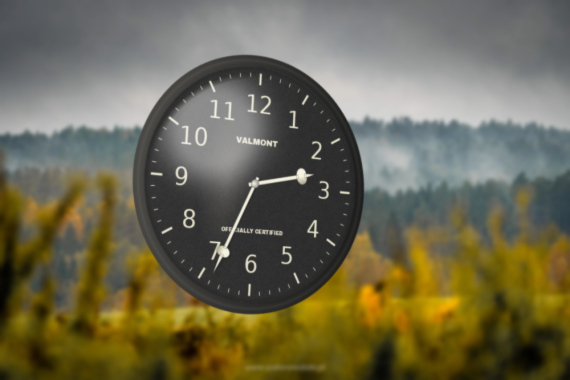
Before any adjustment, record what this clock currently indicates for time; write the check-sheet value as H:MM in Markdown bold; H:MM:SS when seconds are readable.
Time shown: **2:34**
